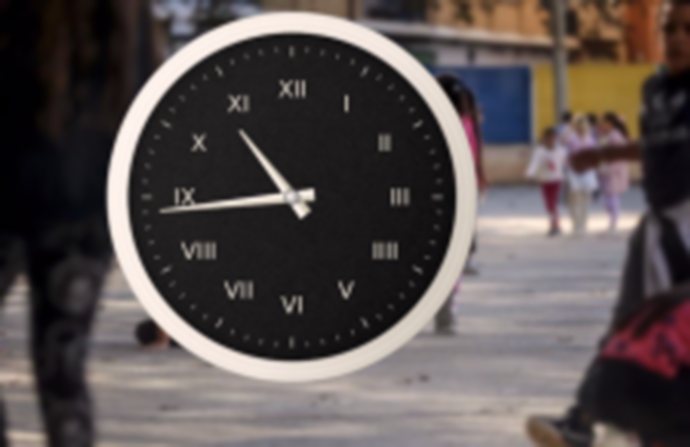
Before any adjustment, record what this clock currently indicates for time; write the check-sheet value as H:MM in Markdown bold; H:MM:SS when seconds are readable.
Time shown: **10:44**
